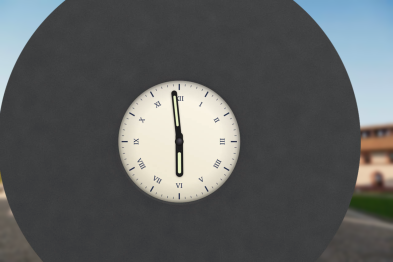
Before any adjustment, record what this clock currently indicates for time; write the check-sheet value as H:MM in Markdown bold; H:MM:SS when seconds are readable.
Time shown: **5:59**
